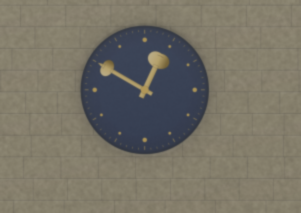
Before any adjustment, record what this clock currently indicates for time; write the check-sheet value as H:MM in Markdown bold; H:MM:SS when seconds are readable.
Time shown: **12:50**
